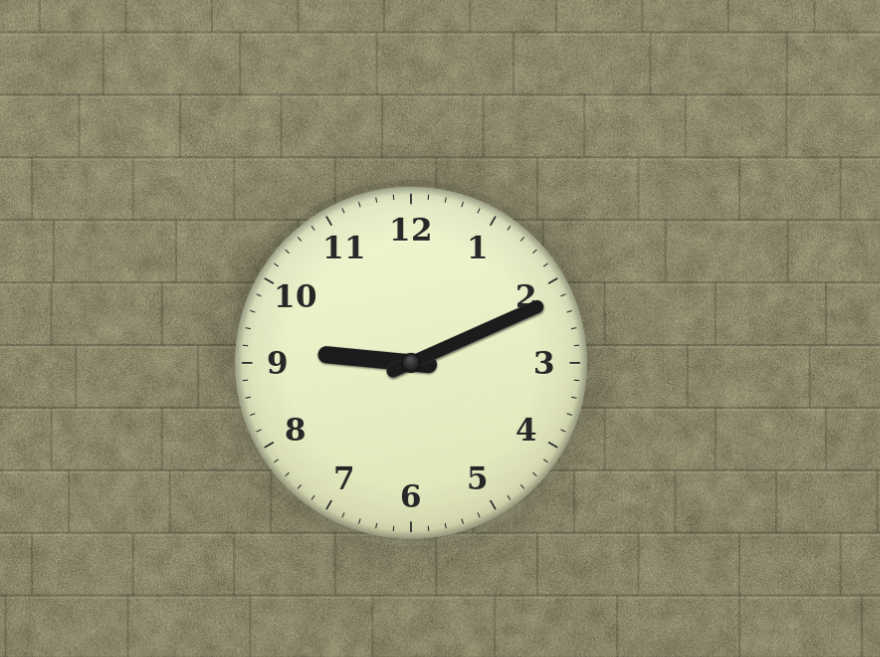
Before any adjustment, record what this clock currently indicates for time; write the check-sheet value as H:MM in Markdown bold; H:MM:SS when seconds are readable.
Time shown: **9:11**
